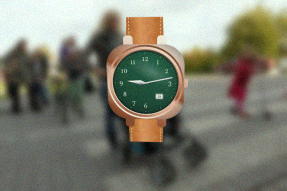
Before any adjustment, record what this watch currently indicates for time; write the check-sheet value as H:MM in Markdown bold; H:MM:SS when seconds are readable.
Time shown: **9:13**
